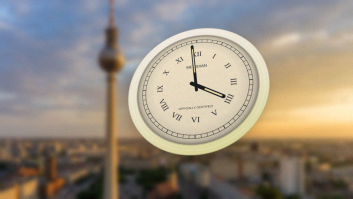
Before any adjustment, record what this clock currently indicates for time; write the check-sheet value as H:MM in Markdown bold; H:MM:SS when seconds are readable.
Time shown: **3:59**
